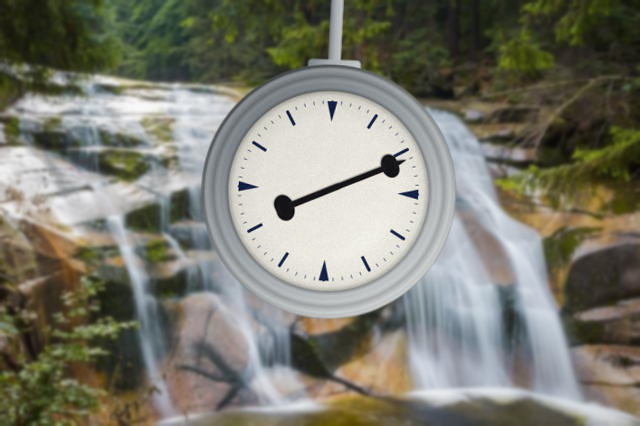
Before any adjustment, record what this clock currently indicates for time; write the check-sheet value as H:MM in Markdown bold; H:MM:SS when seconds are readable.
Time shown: **8:11**
